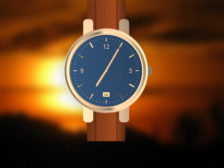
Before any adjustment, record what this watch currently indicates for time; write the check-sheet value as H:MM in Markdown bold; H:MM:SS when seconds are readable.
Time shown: **7:05**
